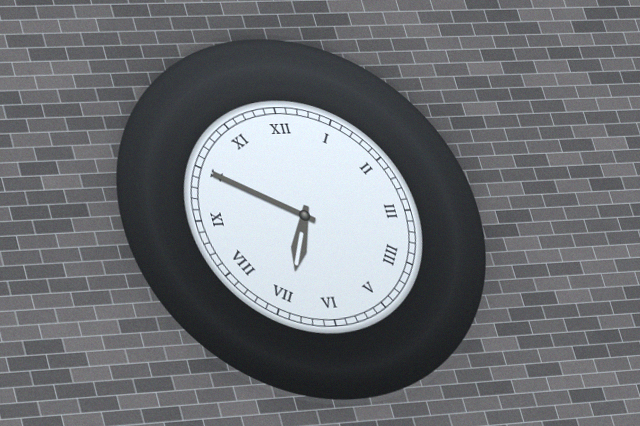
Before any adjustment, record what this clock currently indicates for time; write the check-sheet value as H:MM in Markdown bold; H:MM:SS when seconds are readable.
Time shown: **6:50**
